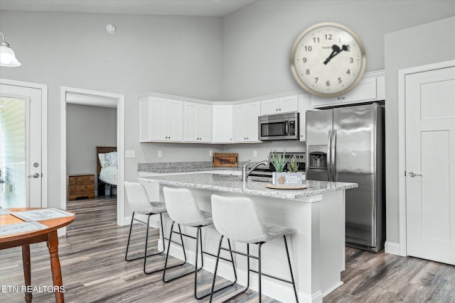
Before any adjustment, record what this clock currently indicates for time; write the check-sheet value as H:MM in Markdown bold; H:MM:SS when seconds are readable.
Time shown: **1:09**
